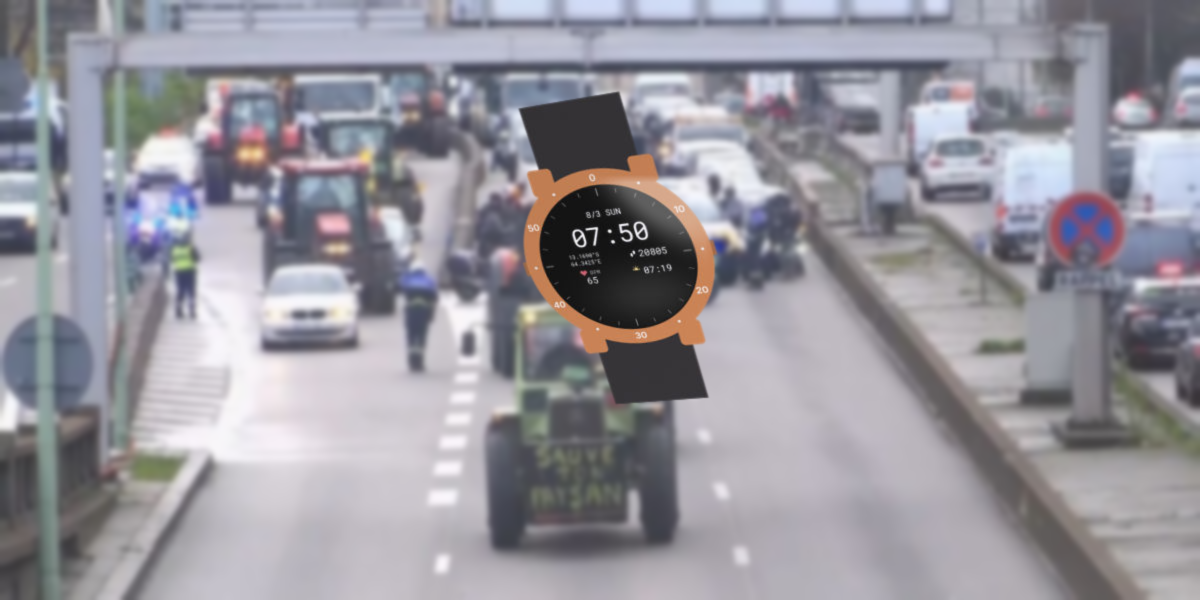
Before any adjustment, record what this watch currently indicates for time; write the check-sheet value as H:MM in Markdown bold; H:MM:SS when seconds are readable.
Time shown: **7:50**
